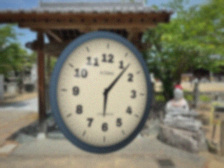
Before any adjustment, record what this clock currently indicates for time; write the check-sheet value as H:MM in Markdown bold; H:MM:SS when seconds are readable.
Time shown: **6:07**
